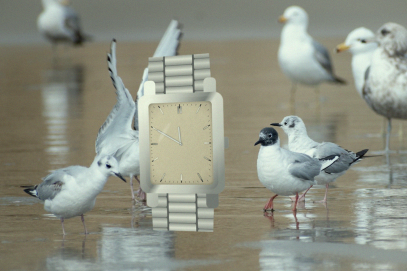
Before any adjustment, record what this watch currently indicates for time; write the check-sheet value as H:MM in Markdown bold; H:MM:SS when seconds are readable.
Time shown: **11:50**
